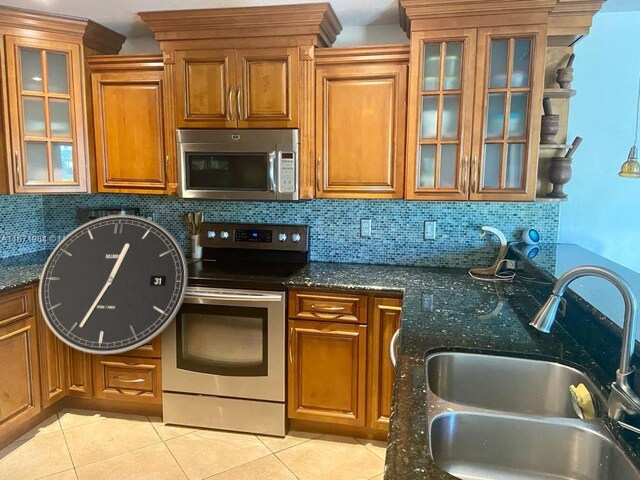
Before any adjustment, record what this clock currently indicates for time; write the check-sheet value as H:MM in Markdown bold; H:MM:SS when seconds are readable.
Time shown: **12:34**
